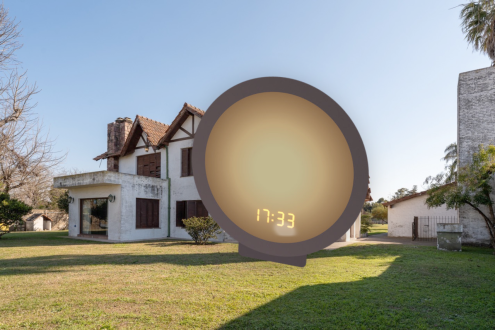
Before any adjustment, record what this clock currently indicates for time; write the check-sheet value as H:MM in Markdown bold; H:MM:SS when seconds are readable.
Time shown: **17:33**
